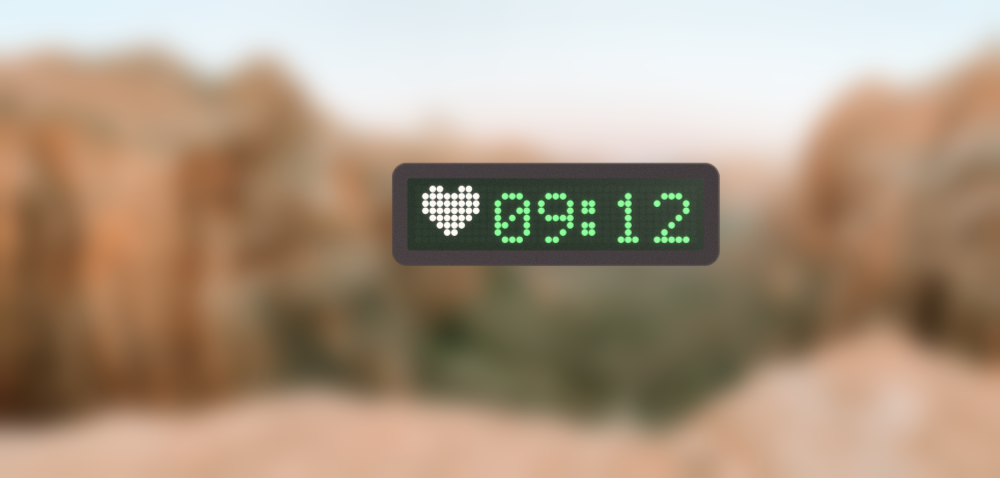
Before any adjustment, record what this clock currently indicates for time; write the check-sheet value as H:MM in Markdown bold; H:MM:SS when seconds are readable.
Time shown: **9:12**
